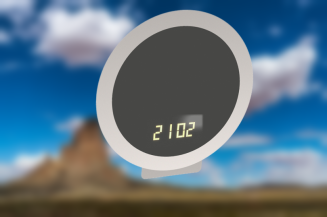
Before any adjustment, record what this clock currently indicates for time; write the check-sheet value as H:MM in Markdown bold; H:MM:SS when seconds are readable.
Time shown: **21:02**
